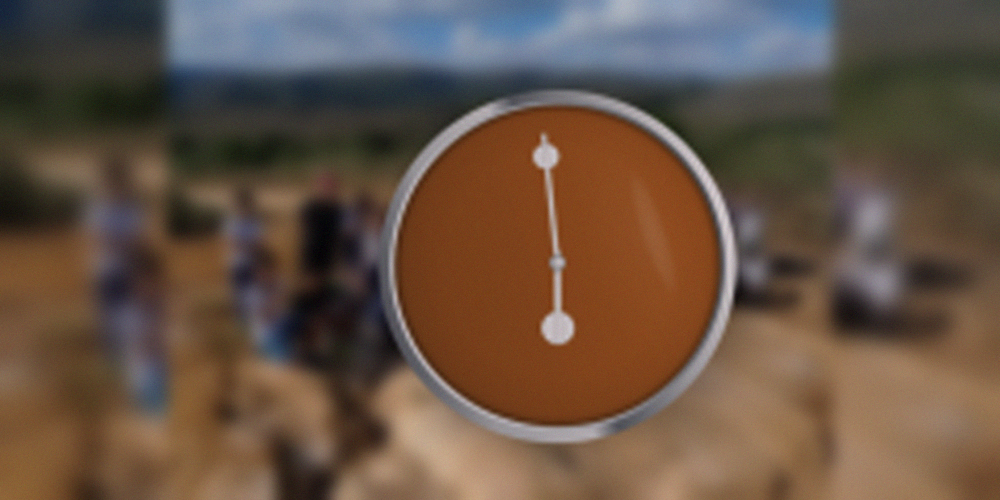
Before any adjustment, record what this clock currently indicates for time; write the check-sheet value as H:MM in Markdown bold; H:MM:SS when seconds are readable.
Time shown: **5:59**
